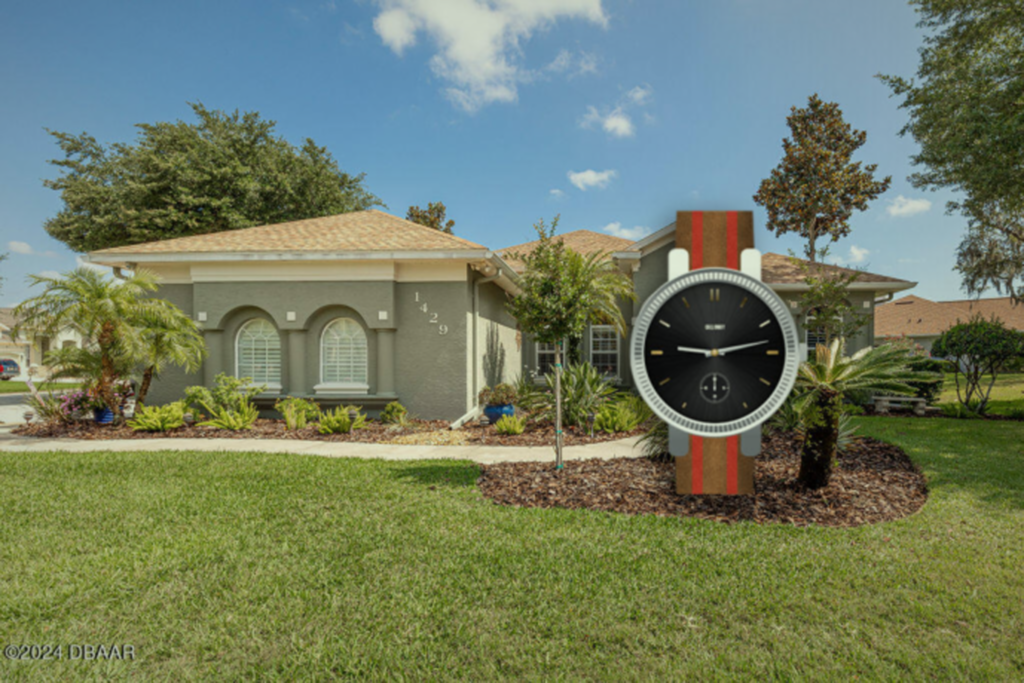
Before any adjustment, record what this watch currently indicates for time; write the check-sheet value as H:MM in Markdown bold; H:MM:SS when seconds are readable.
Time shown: **9:13**
